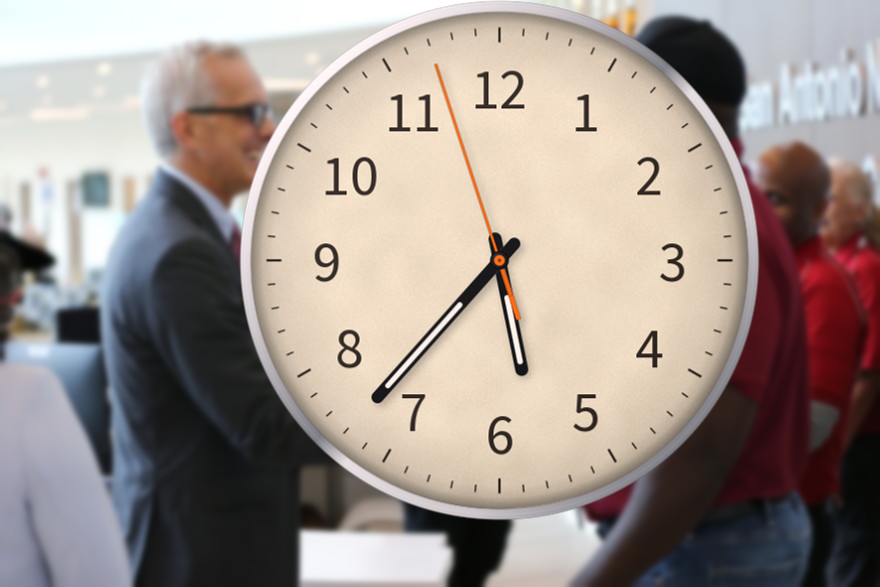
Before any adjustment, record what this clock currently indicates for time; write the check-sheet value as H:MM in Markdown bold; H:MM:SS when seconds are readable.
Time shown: **5:36:57**
